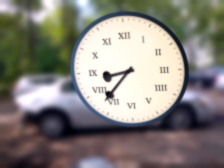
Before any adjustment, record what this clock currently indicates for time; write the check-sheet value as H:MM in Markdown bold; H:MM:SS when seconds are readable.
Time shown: **8:37**
